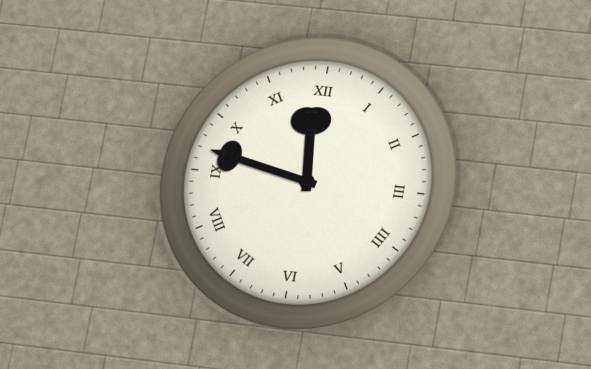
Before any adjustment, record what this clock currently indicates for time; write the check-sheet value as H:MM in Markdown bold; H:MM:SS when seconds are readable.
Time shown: **11:47**
